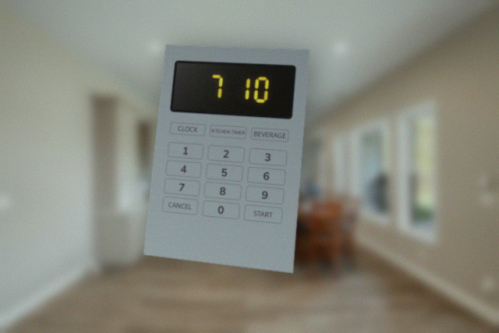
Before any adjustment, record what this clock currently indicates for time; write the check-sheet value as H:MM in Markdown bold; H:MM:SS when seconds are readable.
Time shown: **7:10**
